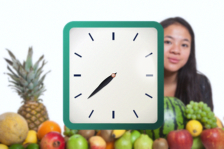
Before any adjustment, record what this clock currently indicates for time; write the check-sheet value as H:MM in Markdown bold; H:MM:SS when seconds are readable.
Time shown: **7:38**
